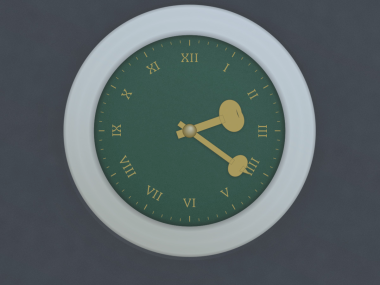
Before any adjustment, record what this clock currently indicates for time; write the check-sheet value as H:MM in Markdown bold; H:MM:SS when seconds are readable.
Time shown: **2:21**
